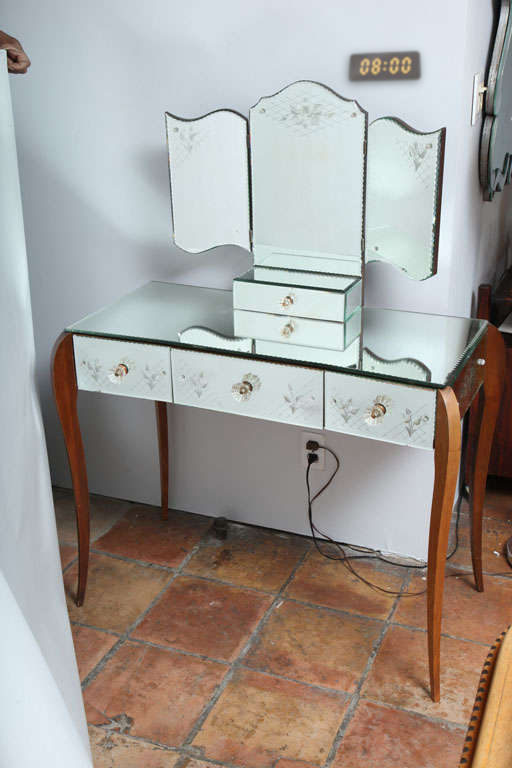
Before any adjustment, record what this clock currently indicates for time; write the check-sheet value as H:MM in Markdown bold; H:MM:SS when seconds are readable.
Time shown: **8:00**
